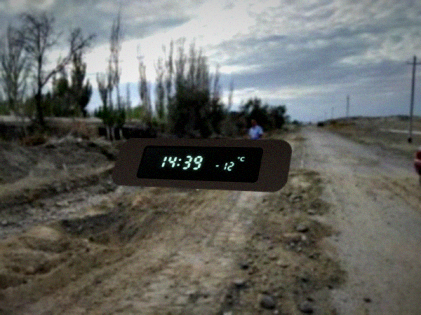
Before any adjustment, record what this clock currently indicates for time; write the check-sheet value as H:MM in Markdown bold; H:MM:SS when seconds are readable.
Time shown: **14:39**
